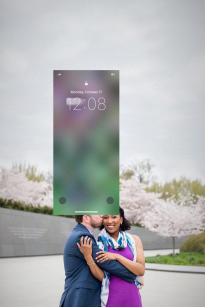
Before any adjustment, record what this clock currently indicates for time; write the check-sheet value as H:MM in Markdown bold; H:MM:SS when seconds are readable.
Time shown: **12:08**
